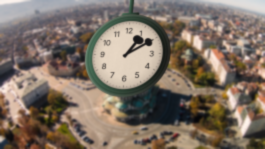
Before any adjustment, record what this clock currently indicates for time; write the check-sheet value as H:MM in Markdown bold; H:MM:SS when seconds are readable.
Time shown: **1:10**
